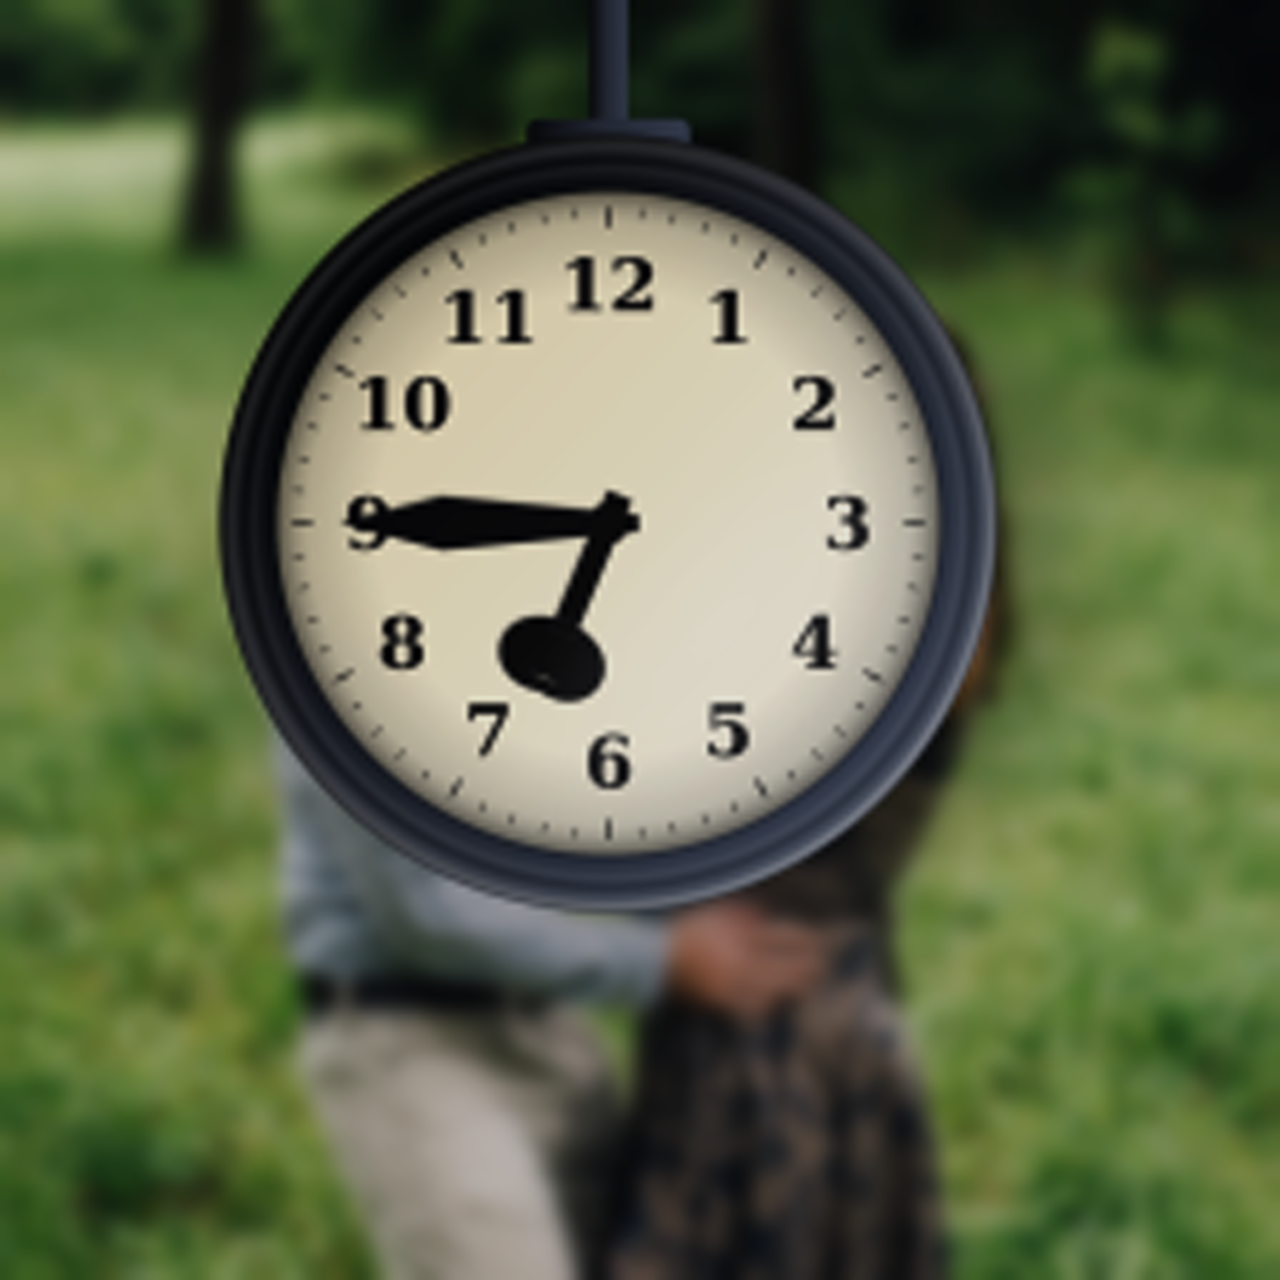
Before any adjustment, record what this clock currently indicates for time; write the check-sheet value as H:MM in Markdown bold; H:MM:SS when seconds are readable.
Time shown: **6:45**
